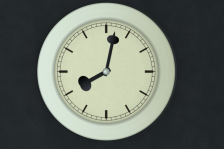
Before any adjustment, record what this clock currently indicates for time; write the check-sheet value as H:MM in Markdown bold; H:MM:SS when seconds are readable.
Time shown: **8:02**
